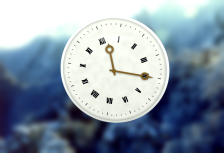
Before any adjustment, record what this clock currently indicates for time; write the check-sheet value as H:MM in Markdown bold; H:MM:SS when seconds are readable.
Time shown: **12:20**
